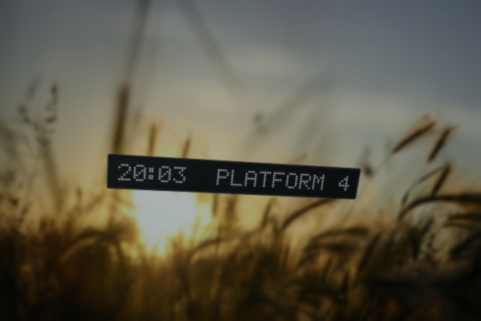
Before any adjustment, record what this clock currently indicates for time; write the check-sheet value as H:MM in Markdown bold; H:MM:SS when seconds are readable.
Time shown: **20:03**
